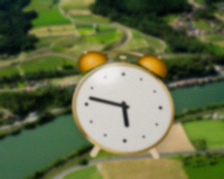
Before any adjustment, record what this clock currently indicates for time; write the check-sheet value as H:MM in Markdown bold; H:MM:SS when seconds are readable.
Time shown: **5:47**
